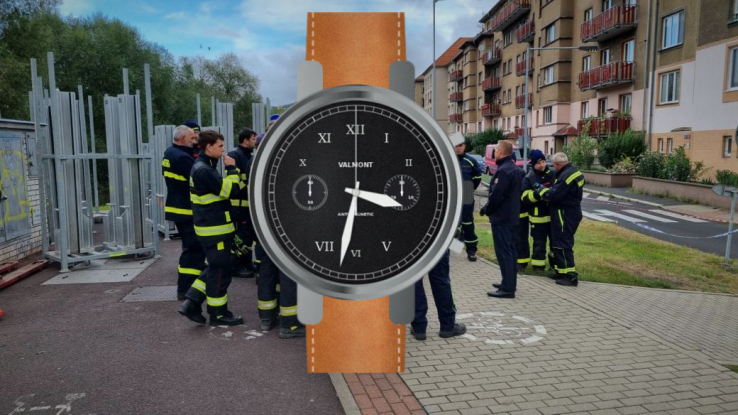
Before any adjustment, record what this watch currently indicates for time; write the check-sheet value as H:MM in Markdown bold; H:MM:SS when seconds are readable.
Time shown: **3:32**
